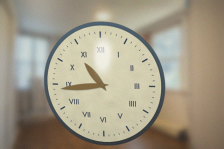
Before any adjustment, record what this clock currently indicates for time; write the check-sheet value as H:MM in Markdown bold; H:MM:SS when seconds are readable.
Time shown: **10:44**
